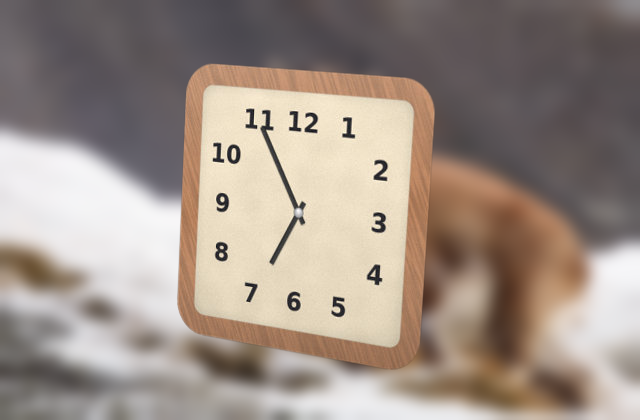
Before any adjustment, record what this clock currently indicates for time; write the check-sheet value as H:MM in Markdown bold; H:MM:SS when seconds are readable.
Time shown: **6:55**
